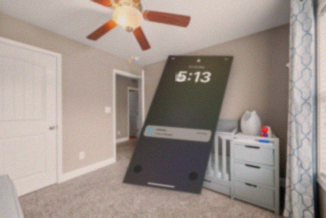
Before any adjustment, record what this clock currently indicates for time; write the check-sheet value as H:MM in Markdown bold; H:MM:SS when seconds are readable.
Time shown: **5:13**
